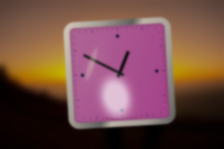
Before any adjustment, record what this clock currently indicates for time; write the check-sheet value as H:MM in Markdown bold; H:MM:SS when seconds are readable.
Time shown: **12:50**
